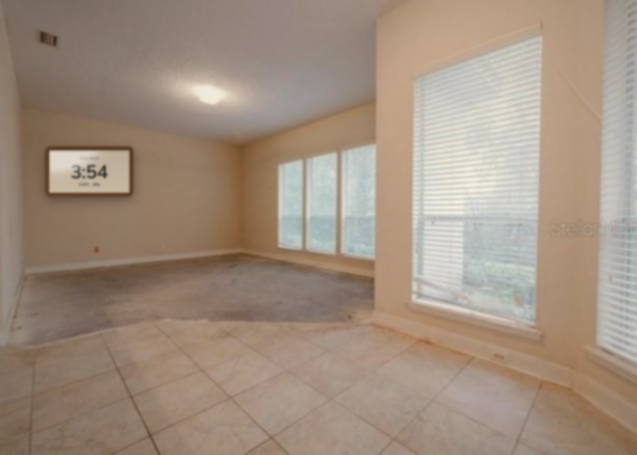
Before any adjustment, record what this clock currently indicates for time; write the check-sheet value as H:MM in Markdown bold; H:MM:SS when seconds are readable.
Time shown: **3:54**
